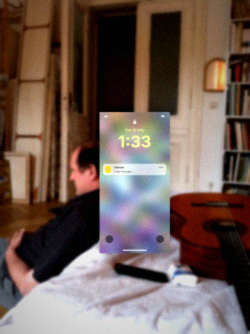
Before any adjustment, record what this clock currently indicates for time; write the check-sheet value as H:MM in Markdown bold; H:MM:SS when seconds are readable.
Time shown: **1:33**
